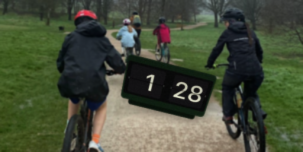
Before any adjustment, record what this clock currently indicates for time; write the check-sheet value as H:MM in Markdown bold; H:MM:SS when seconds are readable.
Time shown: **1:28**
